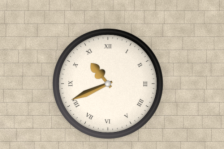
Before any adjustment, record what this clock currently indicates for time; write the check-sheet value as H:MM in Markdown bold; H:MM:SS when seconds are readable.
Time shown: **10:41**
